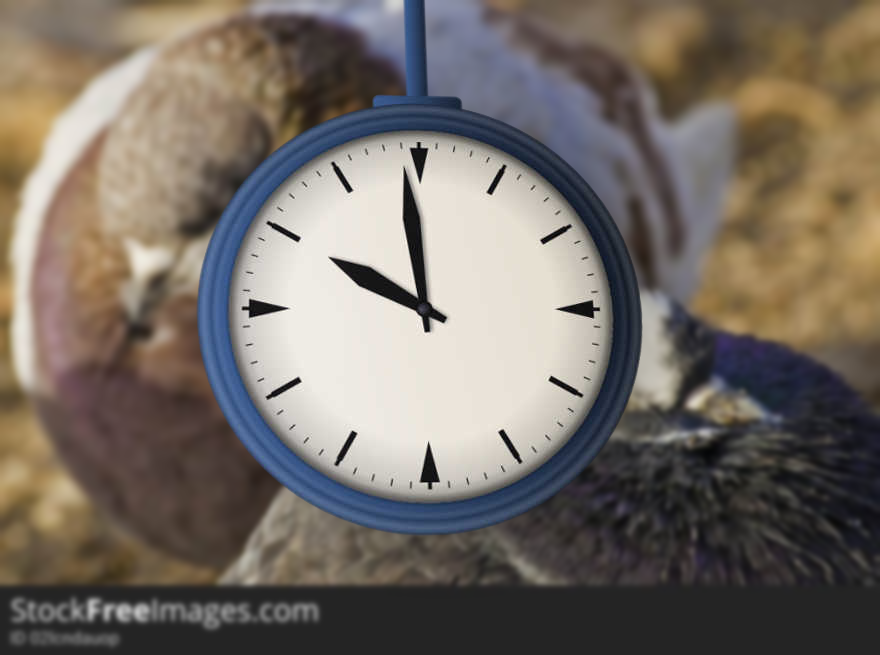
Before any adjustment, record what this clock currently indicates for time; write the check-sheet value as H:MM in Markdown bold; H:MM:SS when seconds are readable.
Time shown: **9:59**
